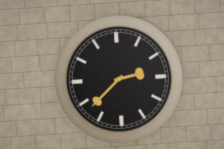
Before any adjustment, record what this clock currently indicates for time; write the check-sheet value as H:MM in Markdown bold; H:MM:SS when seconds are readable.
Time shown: **2:38**
